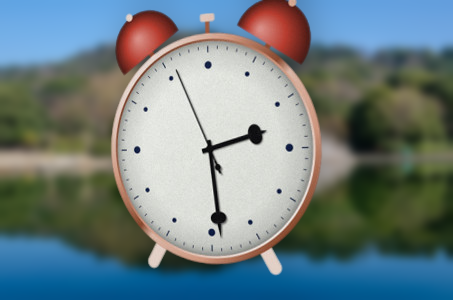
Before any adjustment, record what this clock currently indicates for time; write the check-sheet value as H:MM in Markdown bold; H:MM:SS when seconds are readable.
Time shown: **2:28:56**
